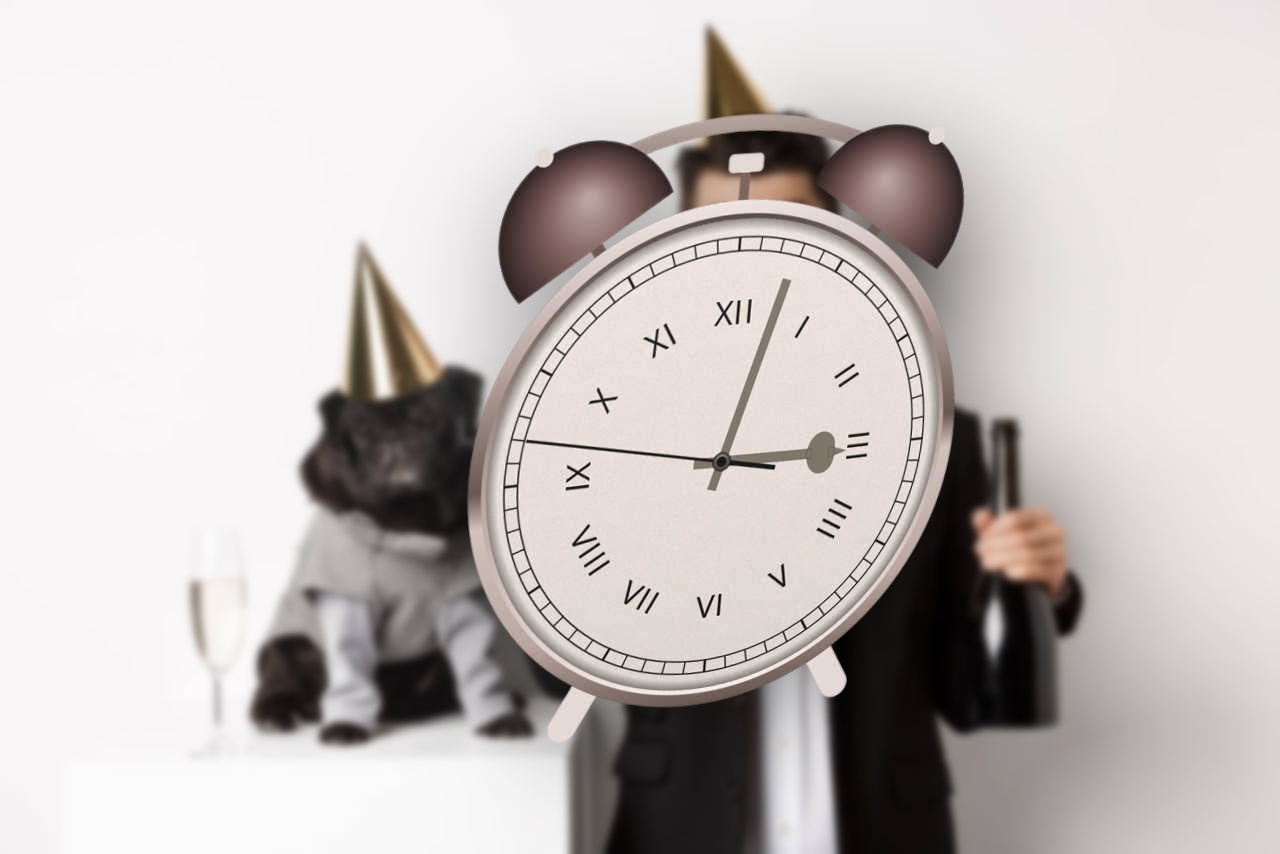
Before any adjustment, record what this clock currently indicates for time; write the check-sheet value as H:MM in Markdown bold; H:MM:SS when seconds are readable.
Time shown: **3:02:47**
